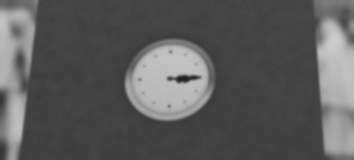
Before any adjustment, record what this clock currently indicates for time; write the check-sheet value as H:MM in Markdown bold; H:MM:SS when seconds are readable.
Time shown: **3:15**
